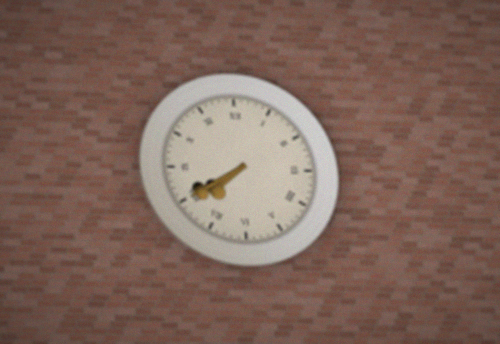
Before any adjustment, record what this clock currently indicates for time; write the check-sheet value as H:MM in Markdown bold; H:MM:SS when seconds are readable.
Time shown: **7:40**
